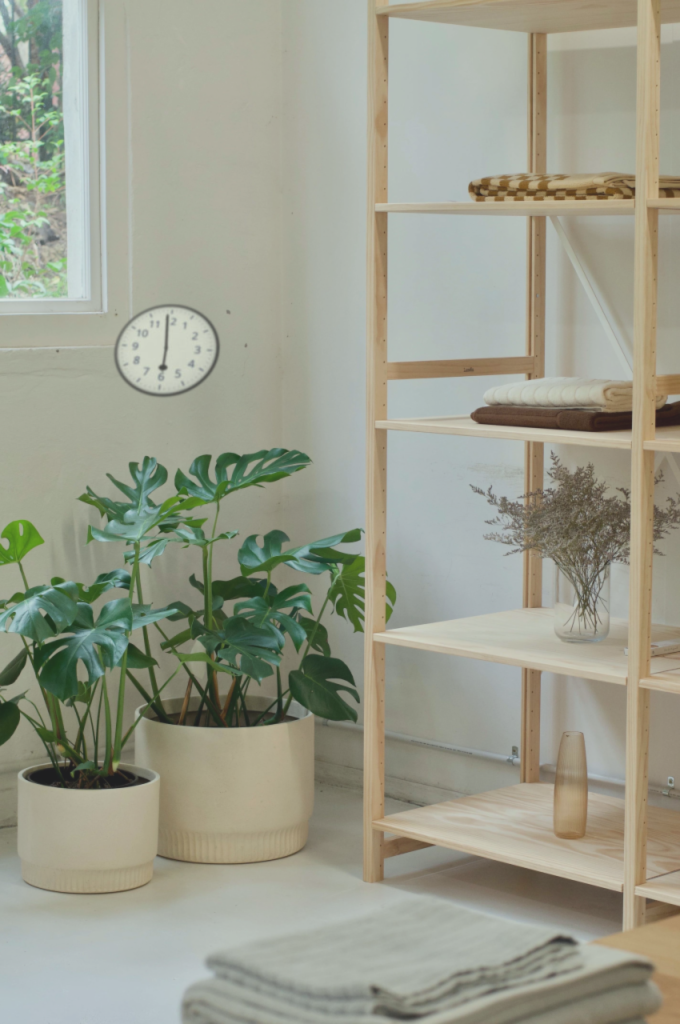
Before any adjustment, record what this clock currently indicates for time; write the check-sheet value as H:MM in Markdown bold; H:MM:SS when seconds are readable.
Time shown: **5:59**
